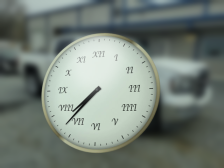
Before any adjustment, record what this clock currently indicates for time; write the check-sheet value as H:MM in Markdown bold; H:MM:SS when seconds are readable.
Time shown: **7:37**
